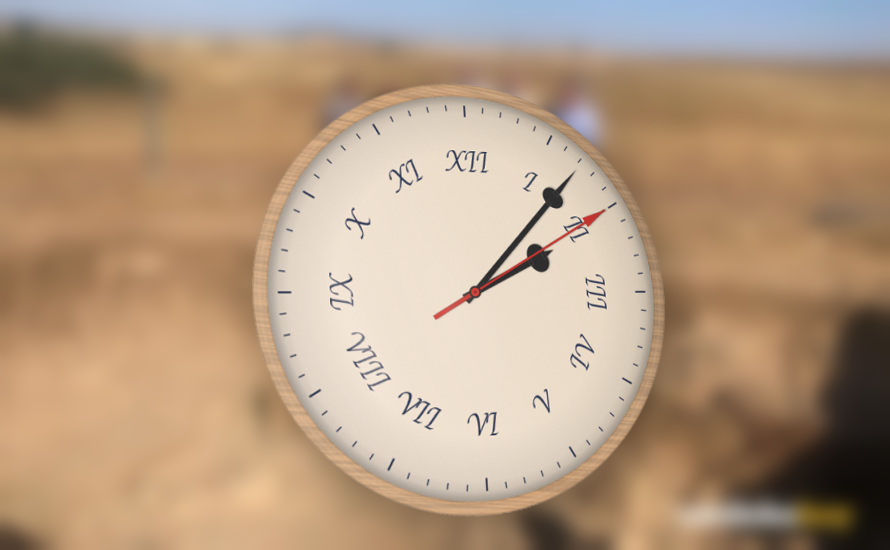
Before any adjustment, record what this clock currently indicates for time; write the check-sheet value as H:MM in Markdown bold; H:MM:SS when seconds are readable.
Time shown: **2:07:10**
